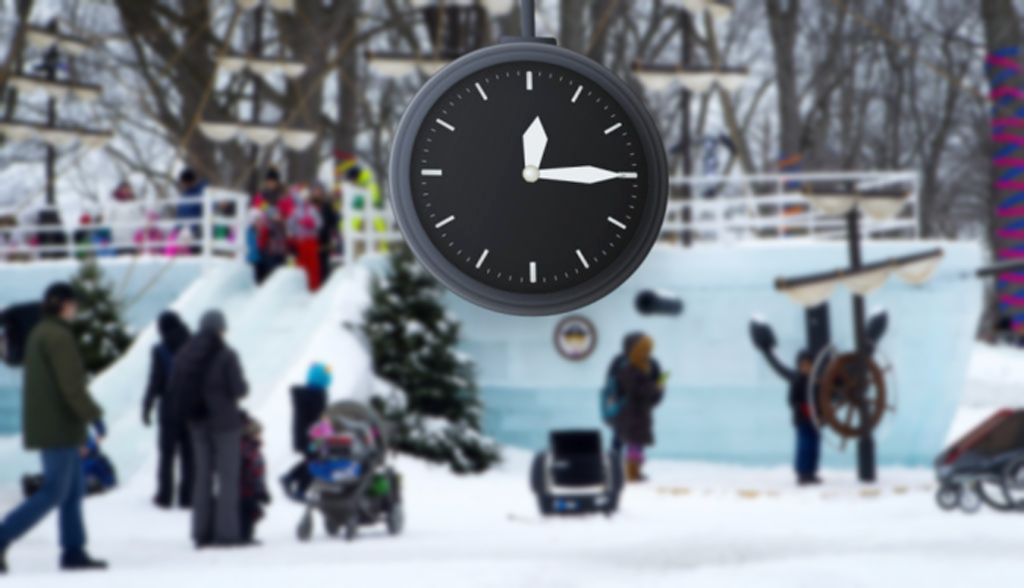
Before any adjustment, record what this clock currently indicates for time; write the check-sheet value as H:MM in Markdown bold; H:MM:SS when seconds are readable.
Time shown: **12:15**
